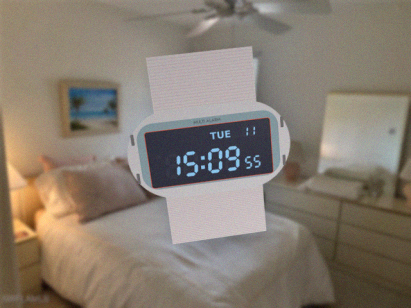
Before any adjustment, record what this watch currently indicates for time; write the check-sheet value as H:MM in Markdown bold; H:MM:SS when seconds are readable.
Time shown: **15:09:55**
